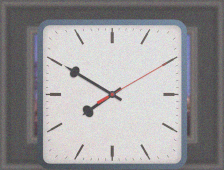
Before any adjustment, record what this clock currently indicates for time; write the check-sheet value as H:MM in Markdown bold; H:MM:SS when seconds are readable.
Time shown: **7:50:10**
